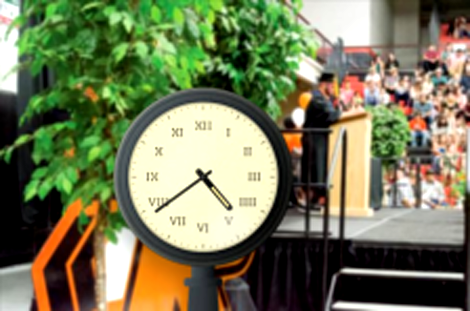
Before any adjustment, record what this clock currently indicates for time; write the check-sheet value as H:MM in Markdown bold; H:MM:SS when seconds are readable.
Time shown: **4:39**
